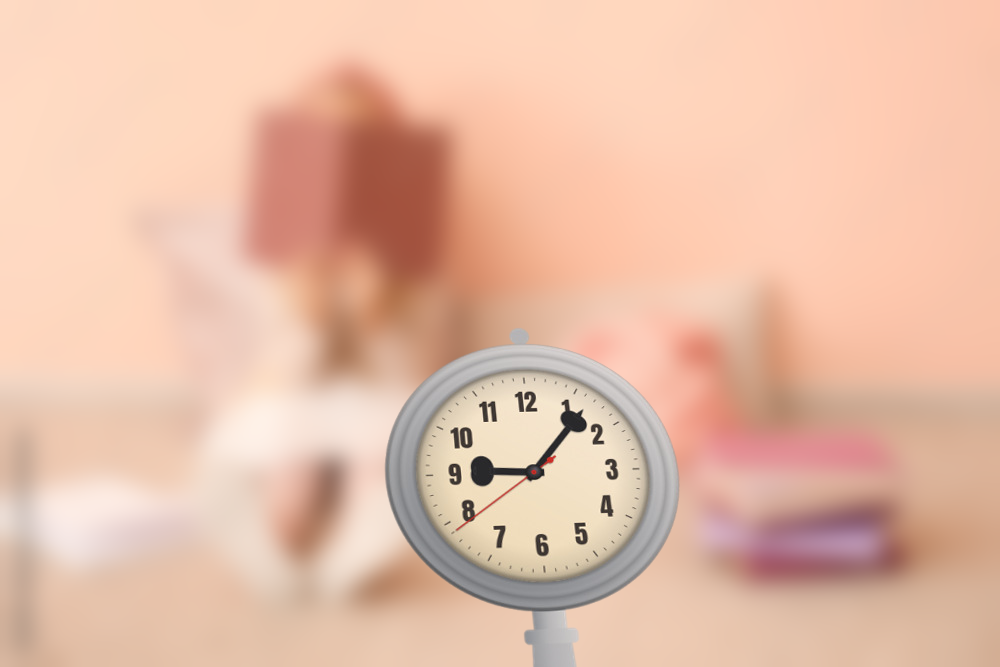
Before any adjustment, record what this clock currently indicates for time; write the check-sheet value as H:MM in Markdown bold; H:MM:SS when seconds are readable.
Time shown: **9:06:39**
